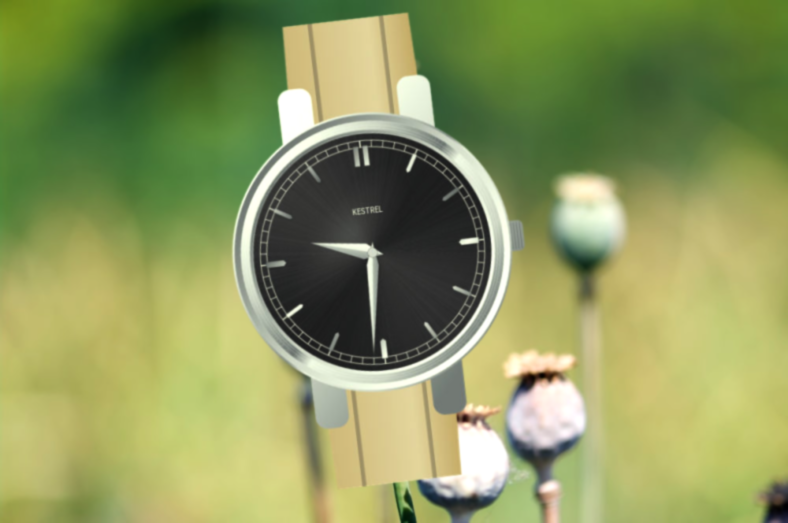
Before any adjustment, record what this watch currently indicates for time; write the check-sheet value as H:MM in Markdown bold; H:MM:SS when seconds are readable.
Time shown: **9:31**
